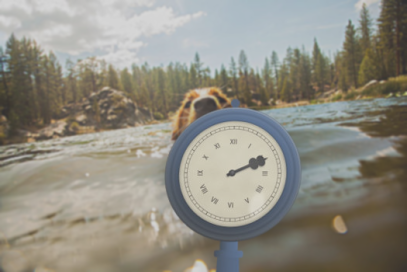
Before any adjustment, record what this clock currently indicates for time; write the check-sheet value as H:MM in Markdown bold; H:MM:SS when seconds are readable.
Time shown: **2:11**
